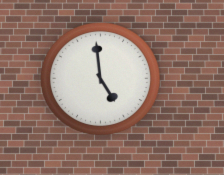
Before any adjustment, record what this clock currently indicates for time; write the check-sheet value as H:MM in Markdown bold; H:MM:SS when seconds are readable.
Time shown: **4:59**
